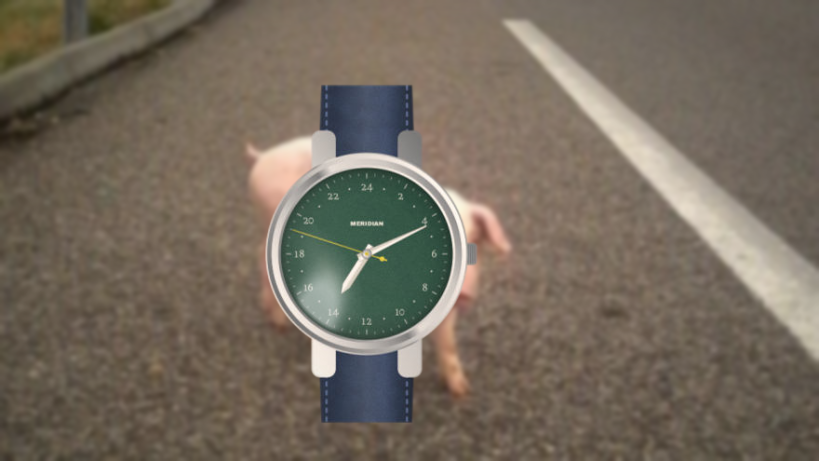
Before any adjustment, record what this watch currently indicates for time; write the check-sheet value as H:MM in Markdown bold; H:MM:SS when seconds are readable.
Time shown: **14:10:48**
